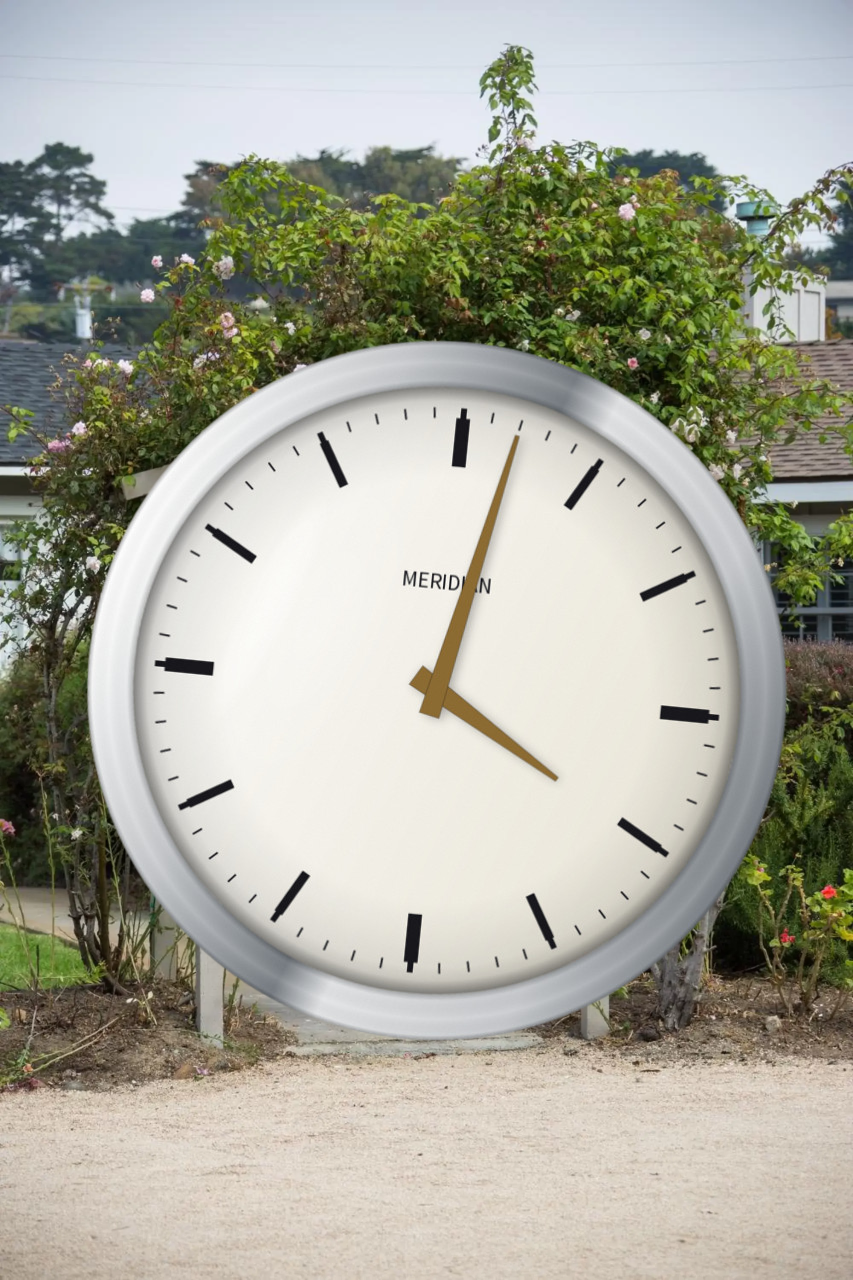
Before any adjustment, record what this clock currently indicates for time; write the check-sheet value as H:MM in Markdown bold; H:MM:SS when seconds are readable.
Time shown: **4:02**
